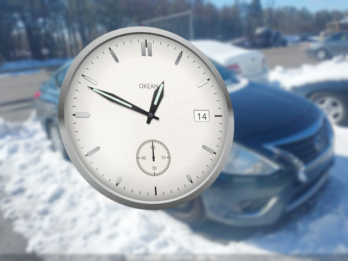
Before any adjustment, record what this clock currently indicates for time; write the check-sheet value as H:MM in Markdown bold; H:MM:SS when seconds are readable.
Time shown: **12:49**
